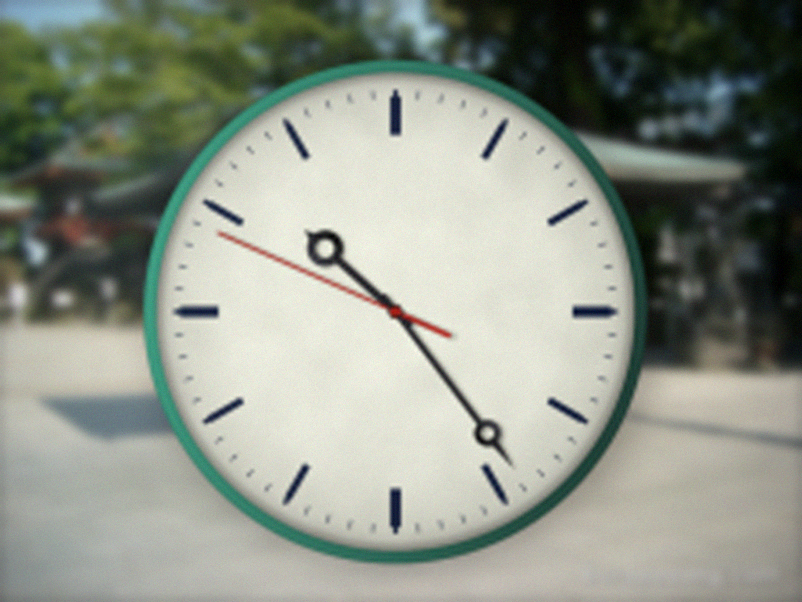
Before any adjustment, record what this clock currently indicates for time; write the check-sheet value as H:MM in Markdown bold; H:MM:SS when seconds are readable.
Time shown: **10:23:49**
